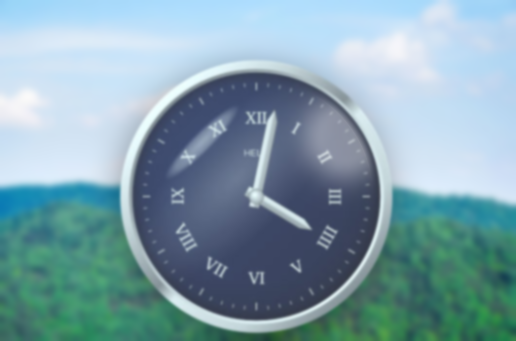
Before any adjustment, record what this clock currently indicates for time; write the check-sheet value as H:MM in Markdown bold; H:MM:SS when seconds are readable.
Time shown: **4:02**
